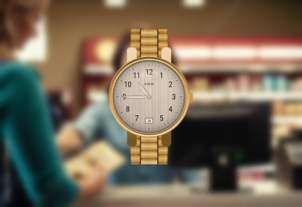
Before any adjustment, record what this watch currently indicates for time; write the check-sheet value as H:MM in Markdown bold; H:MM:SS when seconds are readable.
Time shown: **10:45**
